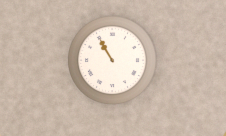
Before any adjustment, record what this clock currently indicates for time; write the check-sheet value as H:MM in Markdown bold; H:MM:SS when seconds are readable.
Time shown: **10:55**
